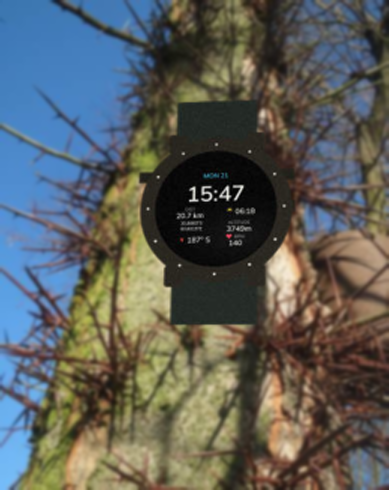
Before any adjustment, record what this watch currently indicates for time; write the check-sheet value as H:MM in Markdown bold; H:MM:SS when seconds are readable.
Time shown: **15:47**
